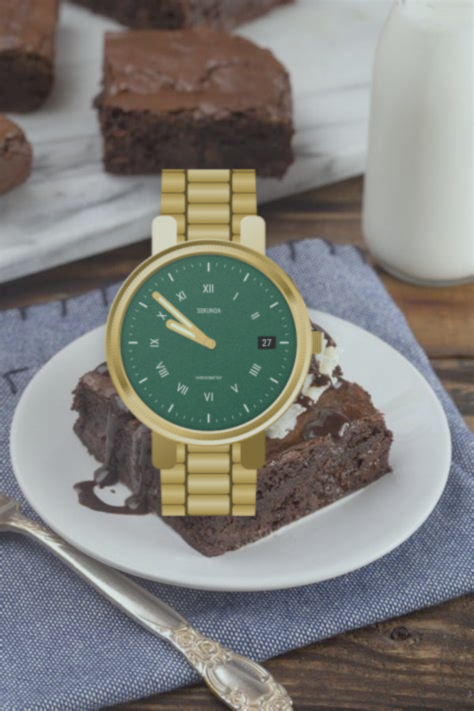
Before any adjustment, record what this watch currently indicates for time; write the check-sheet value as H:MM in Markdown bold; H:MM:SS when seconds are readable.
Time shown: **9:52**
